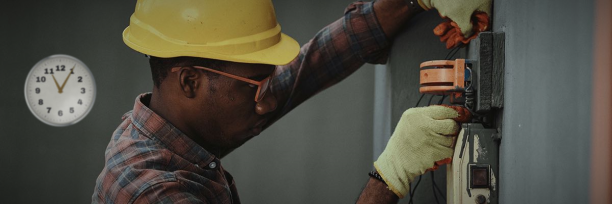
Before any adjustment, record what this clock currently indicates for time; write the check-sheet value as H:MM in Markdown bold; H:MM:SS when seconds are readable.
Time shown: **11:05**
